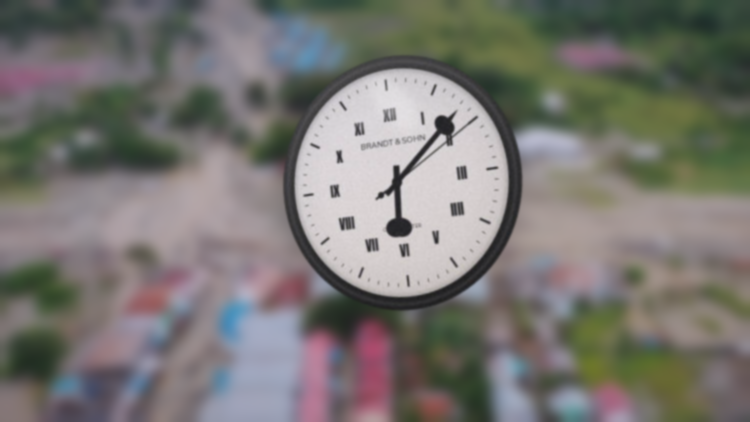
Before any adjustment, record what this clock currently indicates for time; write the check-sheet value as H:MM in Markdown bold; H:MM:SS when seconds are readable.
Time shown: **6:08:10**
